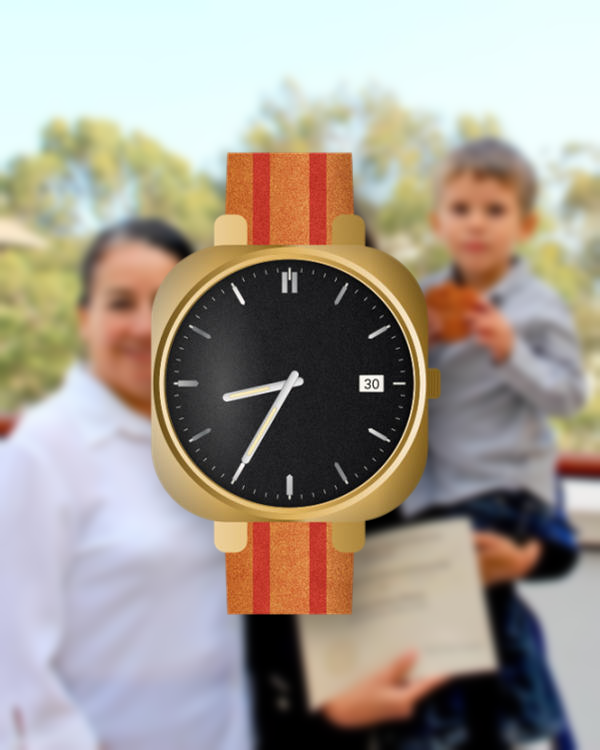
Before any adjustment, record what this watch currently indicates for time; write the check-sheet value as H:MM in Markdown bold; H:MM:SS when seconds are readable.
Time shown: **8:35**
